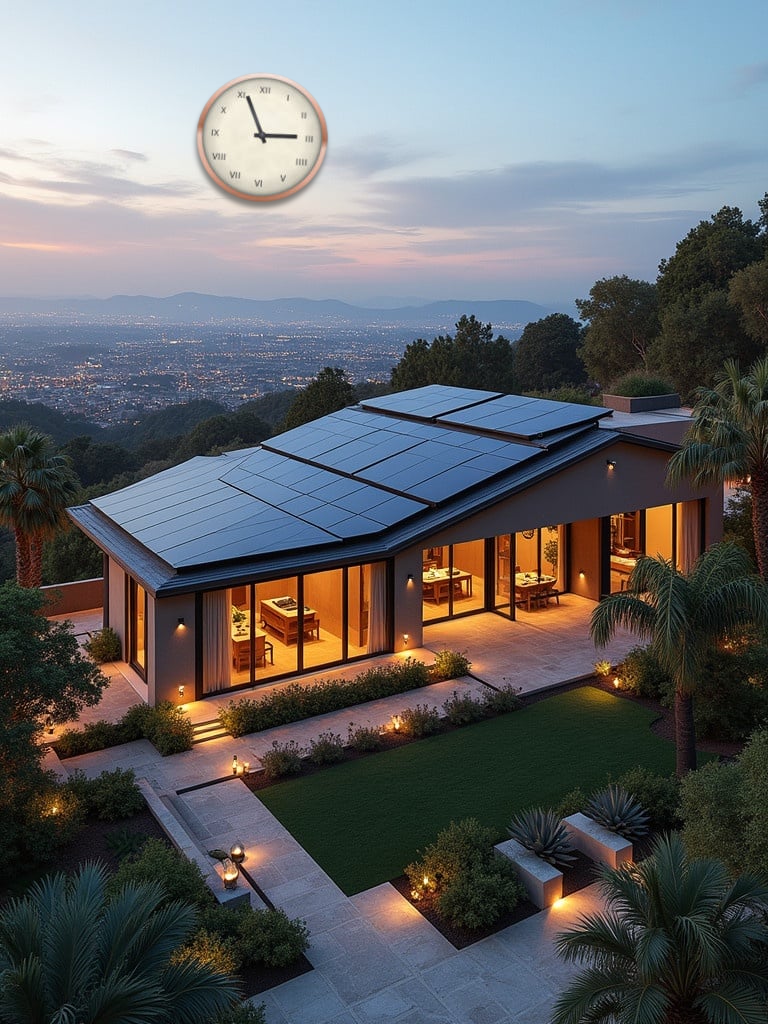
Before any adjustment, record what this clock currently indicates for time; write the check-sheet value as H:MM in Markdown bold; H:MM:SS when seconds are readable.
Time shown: **2:56**
